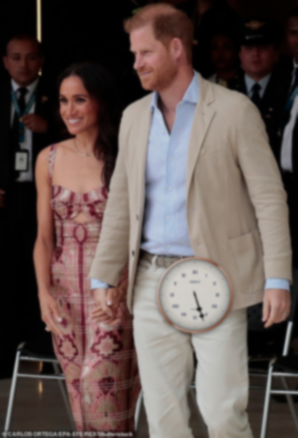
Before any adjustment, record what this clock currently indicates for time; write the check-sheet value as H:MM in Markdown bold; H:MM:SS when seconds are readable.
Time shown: **5:27**
